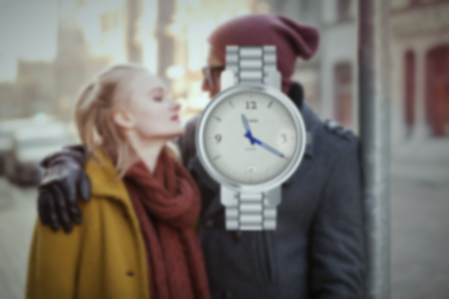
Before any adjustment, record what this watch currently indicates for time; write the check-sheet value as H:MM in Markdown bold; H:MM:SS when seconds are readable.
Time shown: **11:20**
